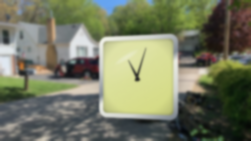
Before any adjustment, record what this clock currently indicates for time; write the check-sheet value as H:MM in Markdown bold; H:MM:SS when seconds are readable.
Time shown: **11:03**
